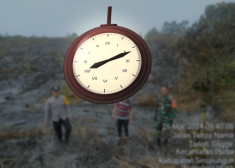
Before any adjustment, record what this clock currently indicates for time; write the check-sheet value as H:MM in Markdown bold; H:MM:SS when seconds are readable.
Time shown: **8:11**
